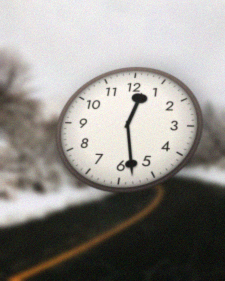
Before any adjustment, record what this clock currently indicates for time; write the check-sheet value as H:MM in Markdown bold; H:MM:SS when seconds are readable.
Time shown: **12:28**
